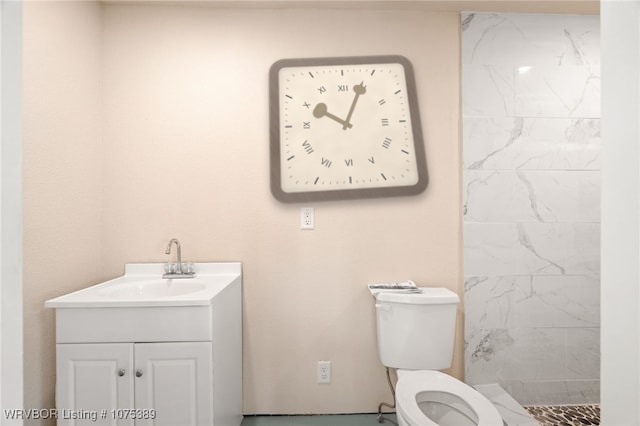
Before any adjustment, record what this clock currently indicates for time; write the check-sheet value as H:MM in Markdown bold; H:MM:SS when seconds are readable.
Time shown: **10:04**
